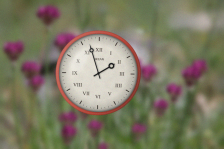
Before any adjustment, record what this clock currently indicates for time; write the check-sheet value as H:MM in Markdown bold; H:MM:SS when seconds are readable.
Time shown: **1:57**
